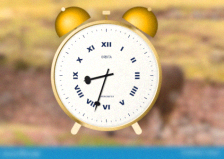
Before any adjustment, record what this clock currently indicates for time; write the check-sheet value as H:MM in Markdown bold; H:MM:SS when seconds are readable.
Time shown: **8:33**
